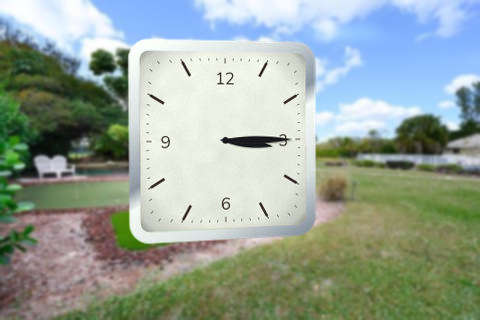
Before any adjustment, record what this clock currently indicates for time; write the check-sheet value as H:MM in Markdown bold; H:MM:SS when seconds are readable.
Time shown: **3:15**
